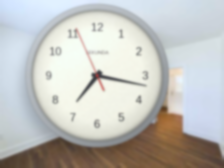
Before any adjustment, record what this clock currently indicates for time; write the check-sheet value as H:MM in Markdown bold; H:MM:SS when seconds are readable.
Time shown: **7:16:56**
